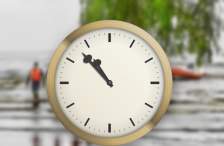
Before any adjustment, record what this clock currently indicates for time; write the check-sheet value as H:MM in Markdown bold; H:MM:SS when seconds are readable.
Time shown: **10:53**
